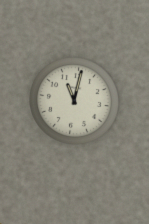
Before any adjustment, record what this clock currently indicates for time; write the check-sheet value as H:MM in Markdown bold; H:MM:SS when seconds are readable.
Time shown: **11:01**
